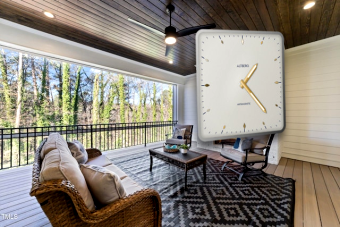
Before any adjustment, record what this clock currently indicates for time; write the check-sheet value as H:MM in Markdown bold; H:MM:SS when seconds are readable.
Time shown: **1:23**
